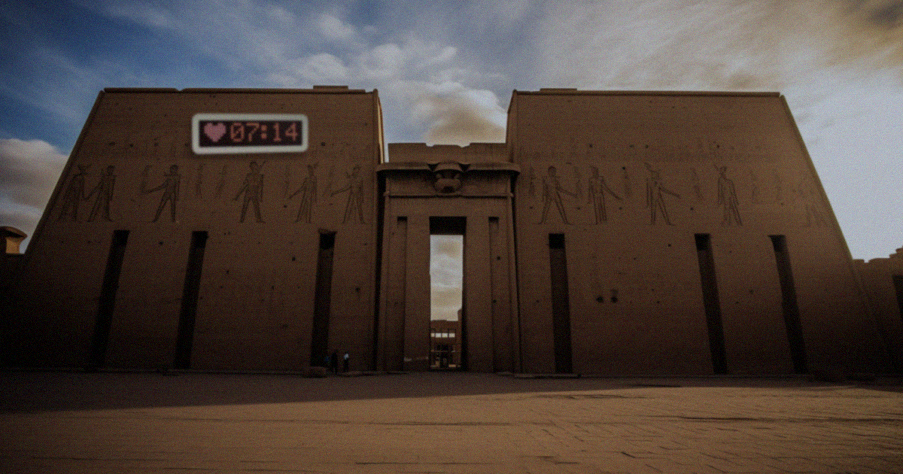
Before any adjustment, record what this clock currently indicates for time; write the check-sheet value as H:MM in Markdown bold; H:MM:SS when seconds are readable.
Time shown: **7:14**
